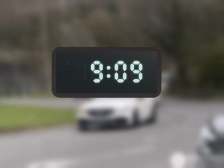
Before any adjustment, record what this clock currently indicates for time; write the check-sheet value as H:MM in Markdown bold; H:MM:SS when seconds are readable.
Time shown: **9:09**
